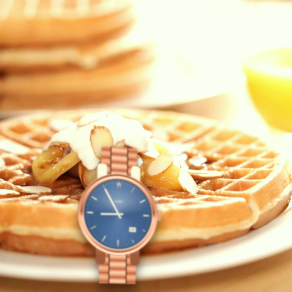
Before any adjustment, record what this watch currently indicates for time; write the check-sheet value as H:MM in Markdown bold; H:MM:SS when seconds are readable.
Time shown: **8:55**
